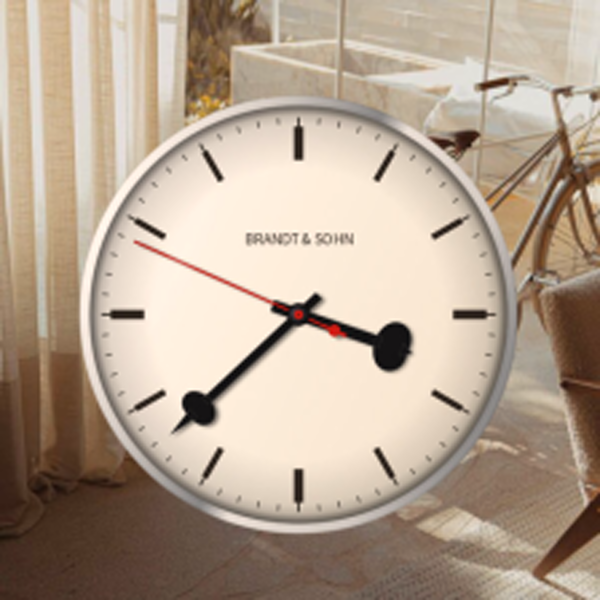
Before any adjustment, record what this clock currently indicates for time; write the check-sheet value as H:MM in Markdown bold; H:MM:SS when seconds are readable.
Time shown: **3:37:49**
